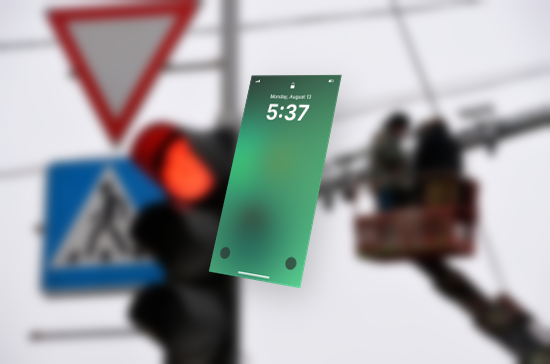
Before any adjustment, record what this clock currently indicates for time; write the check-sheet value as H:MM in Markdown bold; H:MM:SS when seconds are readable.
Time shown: **5:37**
